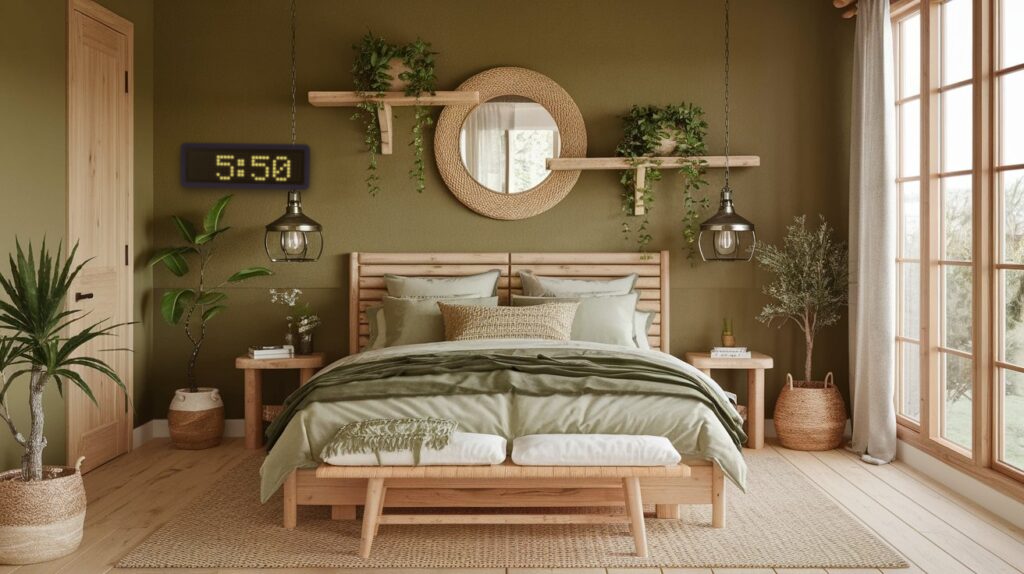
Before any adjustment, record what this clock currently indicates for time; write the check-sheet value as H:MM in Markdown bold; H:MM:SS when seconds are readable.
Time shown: **5:50**
